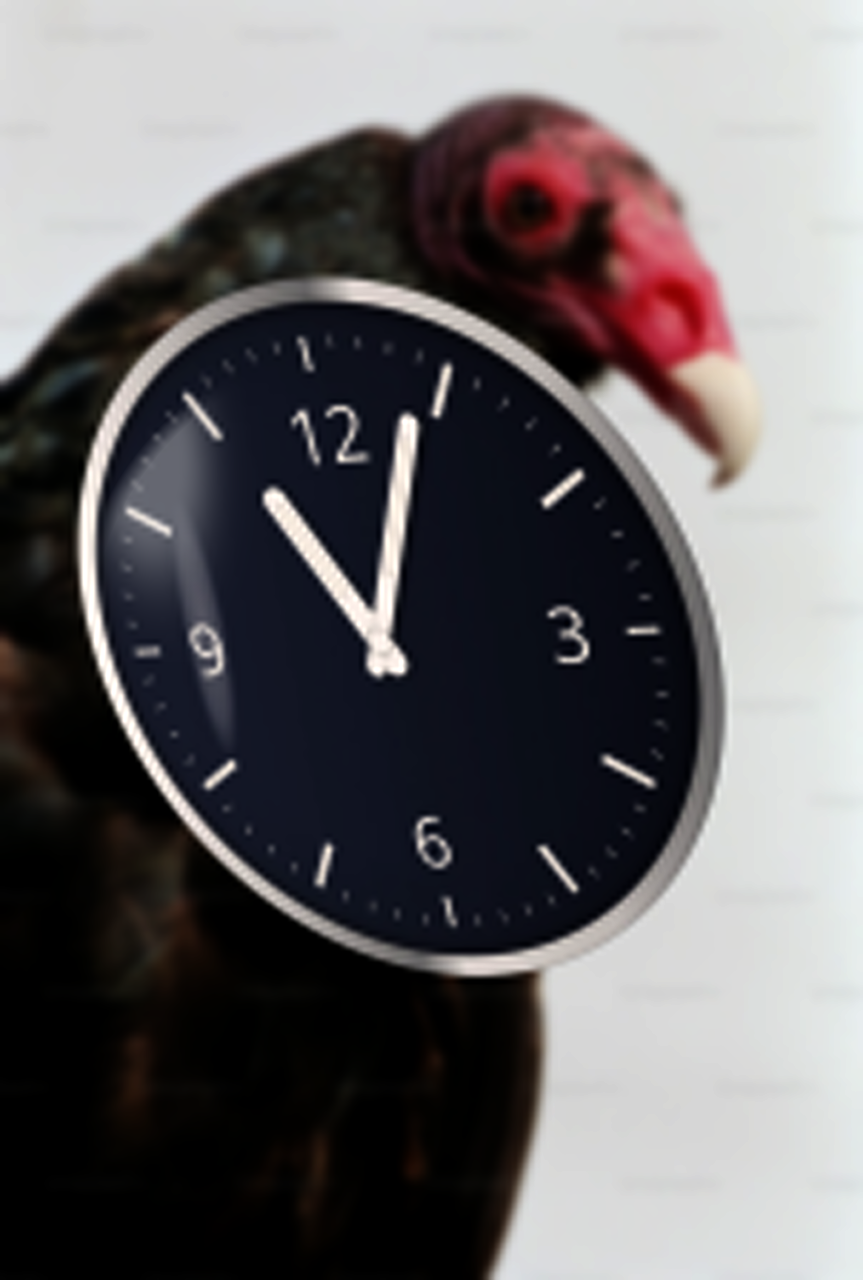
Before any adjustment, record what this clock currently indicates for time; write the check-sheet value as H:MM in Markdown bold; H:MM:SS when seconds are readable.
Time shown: **11:04**
